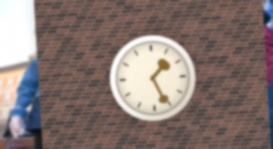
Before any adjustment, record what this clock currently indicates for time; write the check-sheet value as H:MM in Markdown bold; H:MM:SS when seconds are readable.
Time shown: **1:26**
